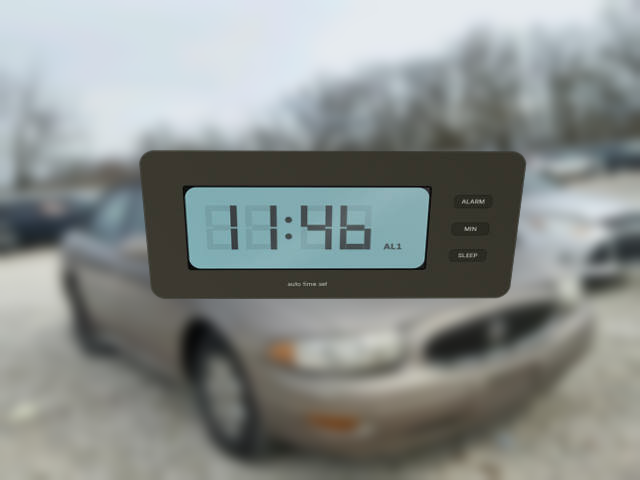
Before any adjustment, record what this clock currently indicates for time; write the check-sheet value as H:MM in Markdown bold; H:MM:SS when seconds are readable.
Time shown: **11:46**
